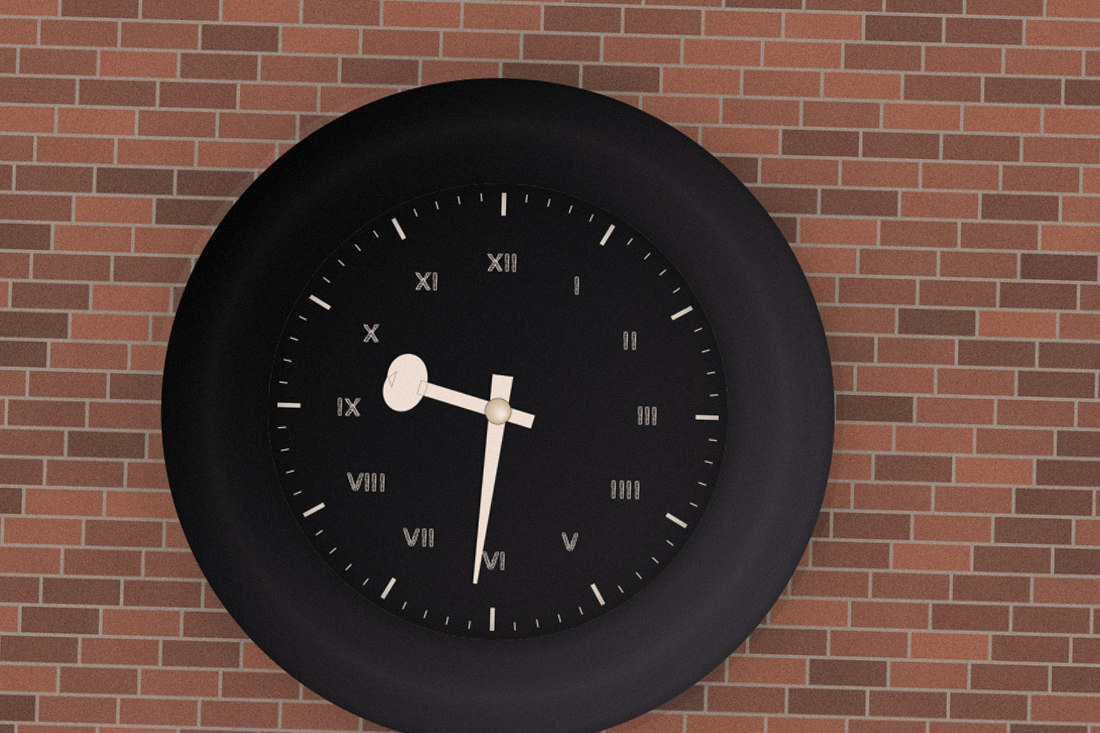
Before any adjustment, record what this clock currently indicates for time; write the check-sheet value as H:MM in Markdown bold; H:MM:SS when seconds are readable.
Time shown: **9:31**
